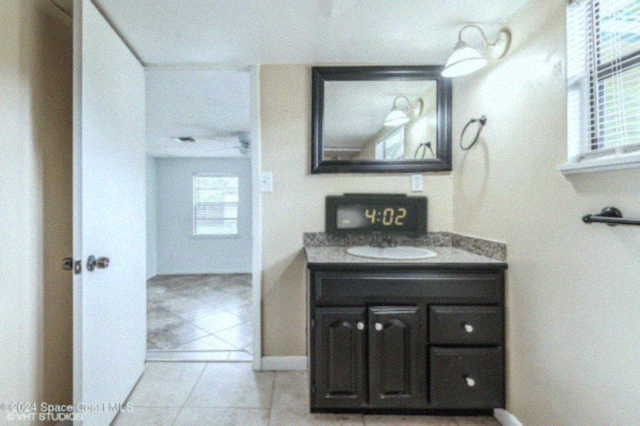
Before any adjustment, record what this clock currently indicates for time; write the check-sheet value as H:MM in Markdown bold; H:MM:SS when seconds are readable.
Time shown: **4:02**
